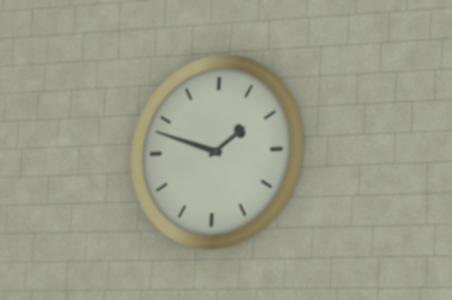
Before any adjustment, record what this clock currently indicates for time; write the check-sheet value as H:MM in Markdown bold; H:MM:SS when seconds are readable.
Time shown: **1:48**
